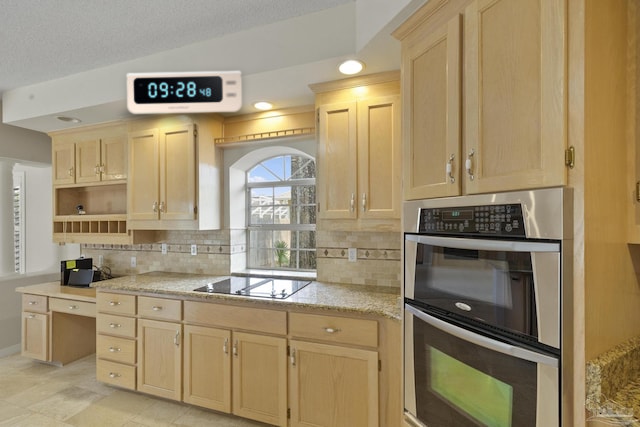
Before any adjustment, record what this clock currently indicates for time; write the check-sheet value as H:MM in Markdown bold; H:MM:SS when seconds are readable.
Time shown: **9:28**
